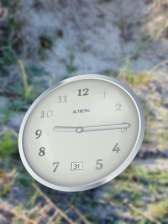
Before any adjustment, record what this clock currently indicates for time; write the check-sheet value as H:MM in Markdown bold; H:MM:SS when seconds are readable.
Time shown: **9:15**
